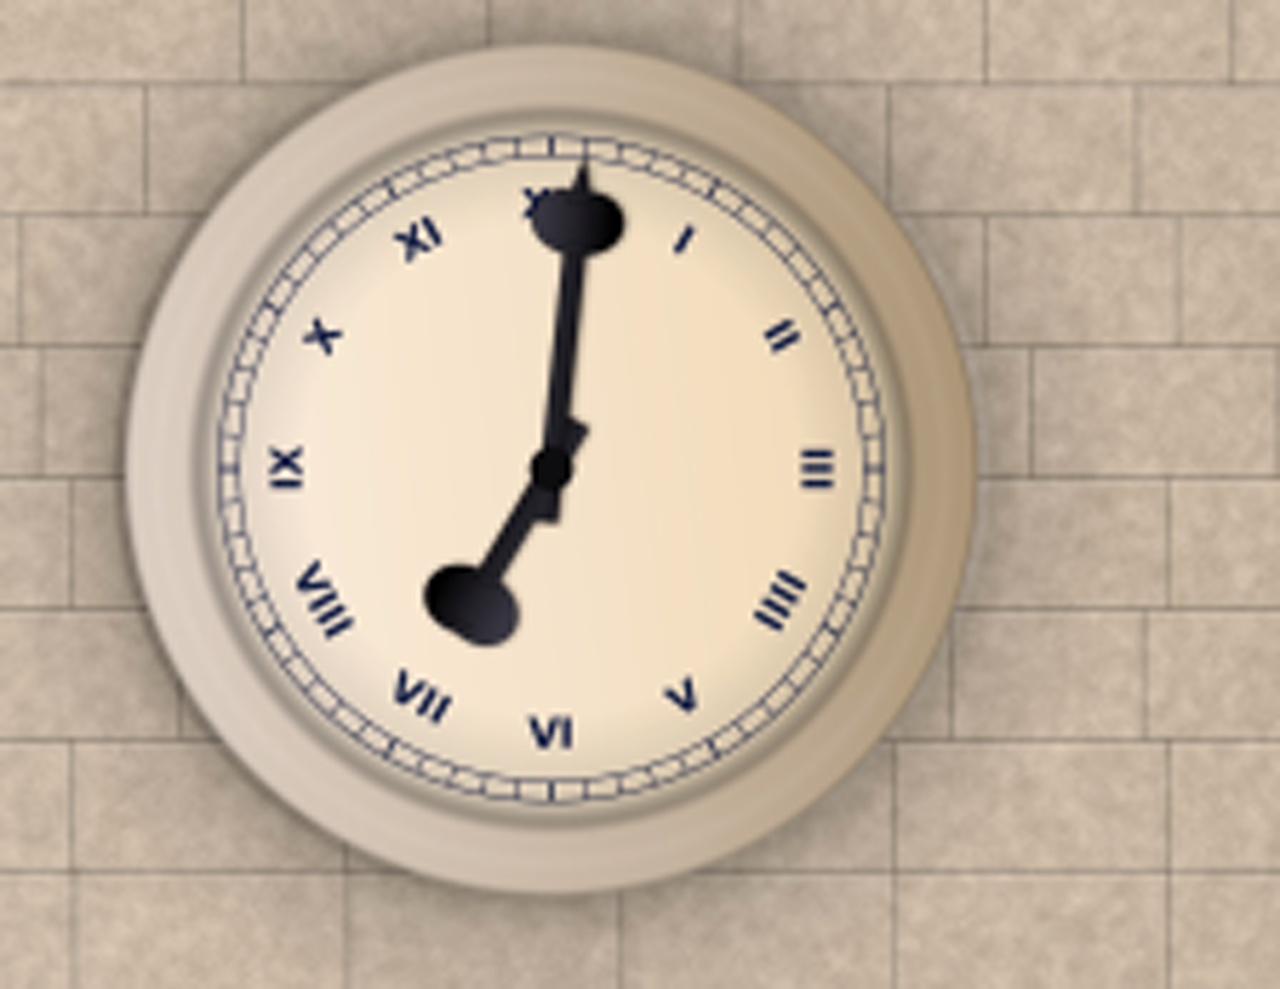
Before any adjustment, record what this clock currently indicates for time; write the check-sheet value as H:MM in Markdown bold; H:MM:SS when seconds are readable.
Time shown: **7:01**
